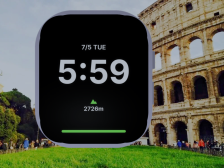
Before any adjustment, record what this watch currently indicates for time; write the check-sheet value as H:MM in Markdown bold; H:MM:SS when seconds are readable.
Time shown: **5:59**
